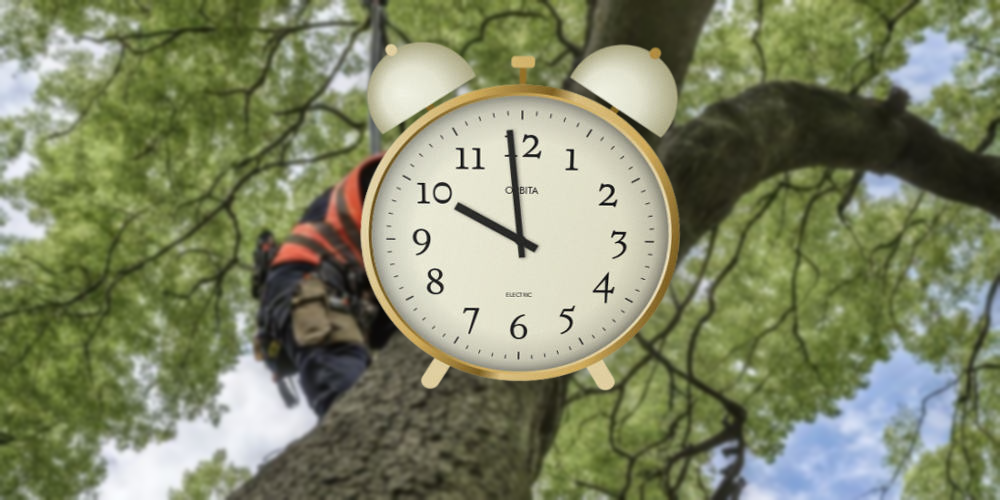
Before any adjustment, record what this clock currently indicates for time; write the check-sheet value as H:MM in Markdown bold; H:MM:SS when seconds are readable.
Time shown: **9:59**
